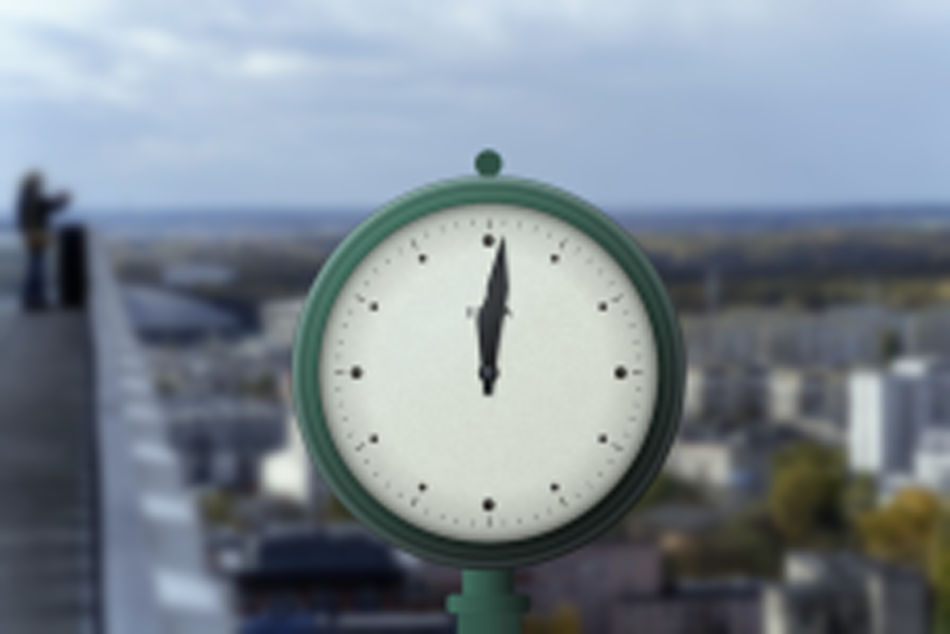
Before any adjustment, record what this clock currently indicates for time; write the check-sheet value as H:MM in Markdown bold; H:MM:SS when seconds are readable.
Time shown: **12:01**
